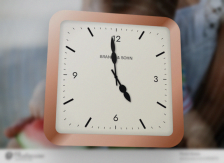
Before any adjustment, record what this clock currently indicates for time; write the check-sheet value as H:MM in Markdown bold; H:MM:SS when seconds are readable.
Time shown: **4:59**
